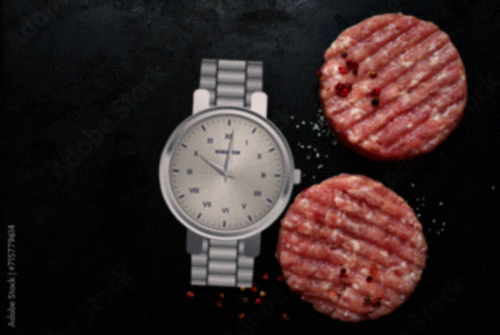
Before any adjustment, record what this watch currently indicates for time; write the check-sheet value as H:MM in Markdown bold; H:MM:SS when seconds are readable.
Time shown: **10:01**
